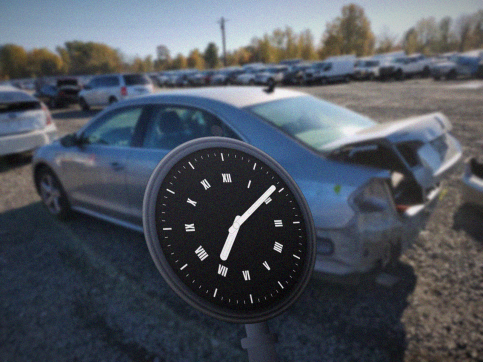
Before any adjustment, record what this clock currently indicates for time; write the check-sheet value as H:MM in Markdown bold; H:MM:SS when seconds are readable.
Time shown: **7:09**
